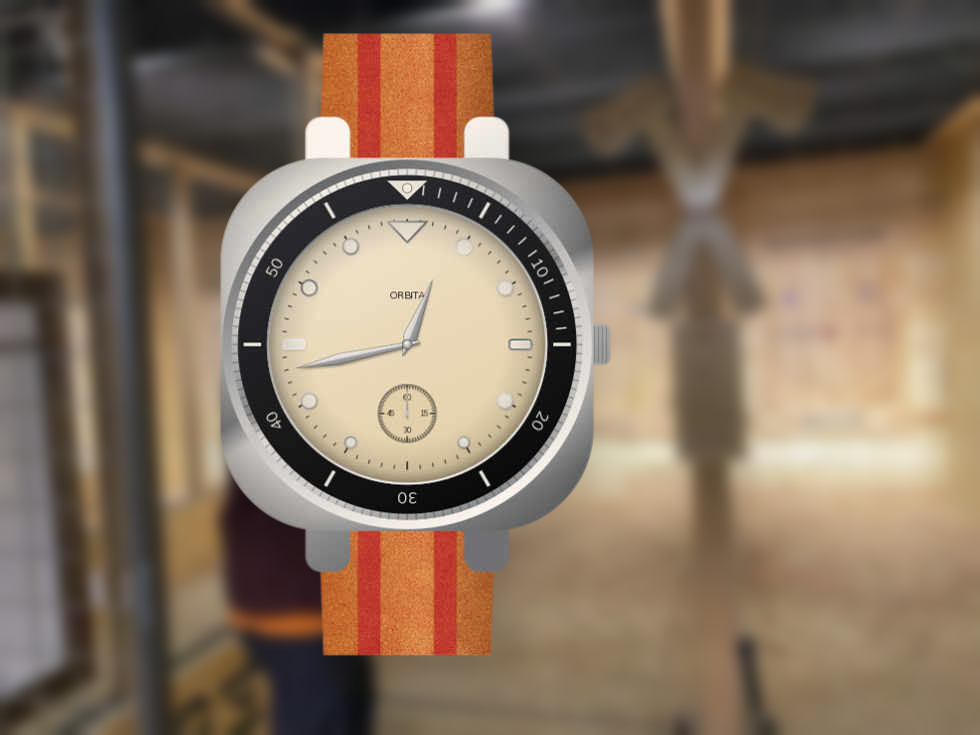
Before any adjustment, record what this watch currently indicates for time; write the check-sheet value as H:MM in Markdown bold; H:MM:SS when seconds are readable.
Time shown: **12:43**
